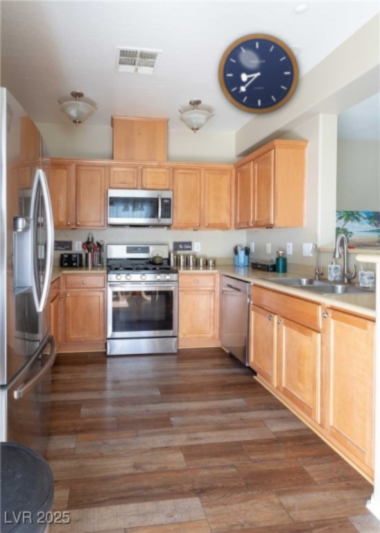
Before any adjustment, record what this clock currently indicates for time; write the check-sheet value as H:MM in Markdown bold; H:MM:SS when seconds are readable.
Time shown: **8:38**
